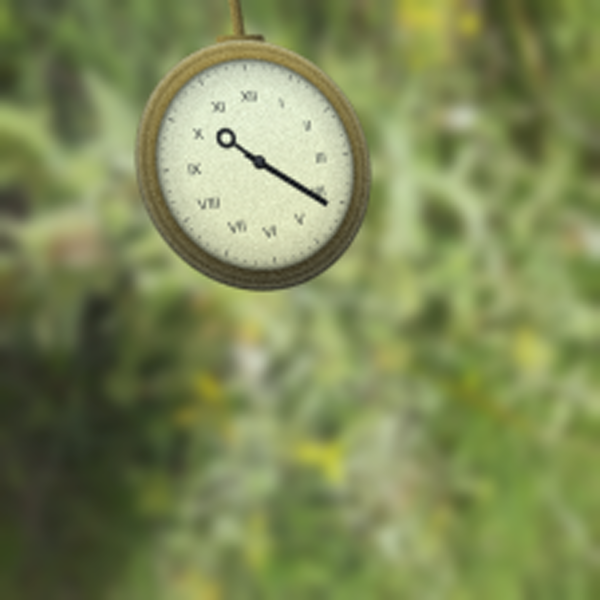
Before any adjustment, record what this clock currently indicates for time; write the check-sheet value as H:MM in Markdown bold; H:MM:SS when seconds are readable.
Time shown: **10:21**
